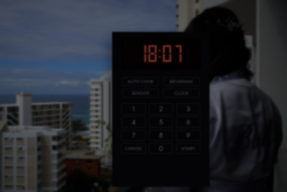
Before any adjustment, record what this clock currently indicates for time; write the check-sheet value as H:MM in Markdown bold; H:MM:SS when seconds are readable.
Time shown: **18:07**
